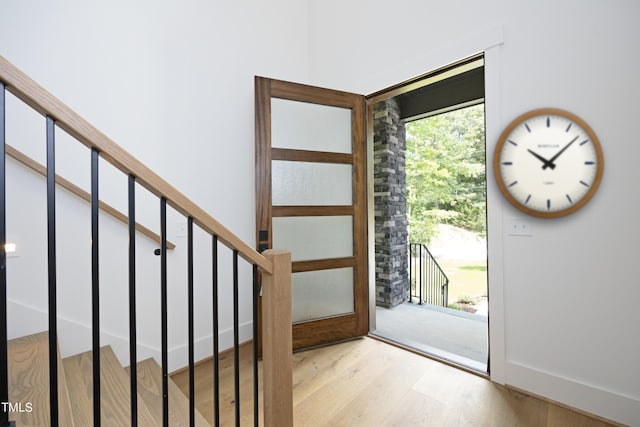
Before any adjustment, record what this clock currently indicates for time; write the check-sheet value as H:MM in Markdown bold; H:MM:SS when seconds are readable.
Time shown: **10:08**
